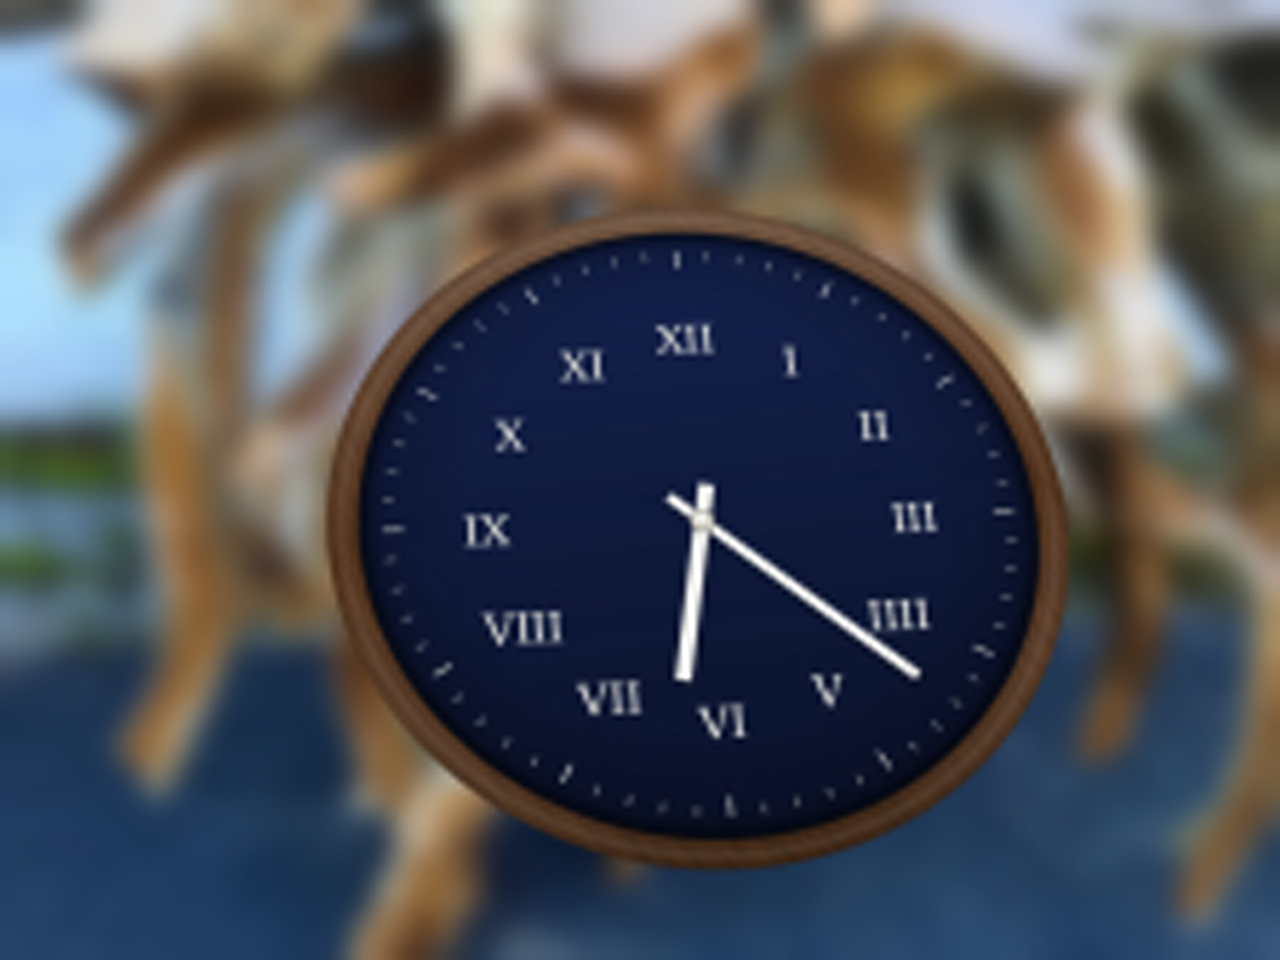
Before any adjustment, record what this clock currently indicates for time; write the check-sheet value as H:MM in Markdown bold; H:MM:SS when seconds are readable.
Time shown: **6:22**
